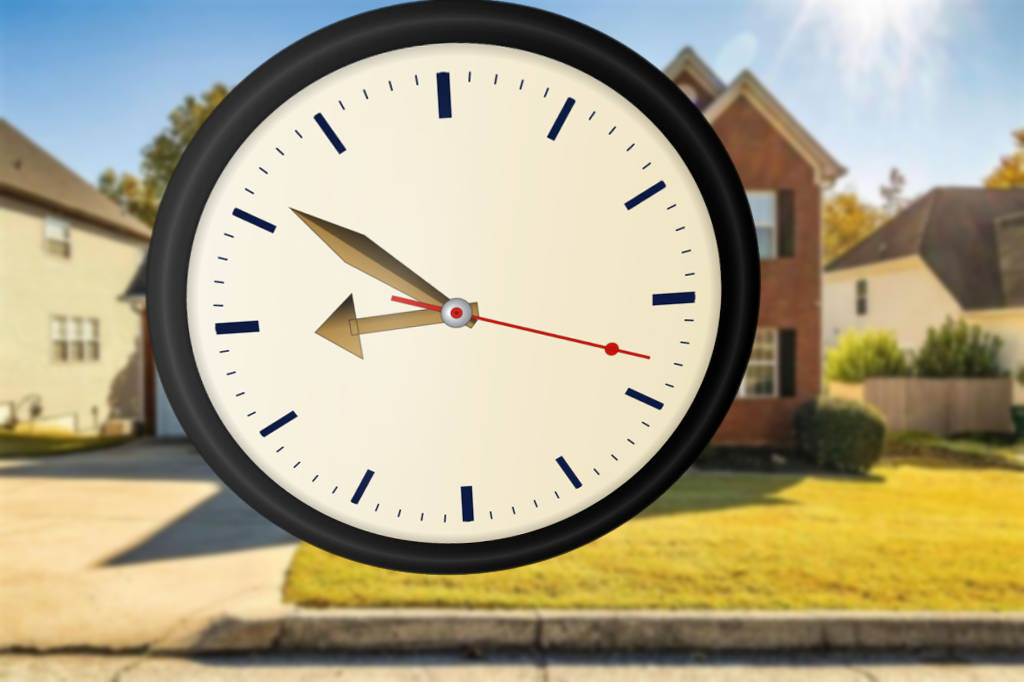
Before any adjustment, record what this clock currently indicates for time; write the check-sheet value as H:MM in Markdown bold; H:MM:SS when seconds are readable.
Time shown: **8:51:18**
